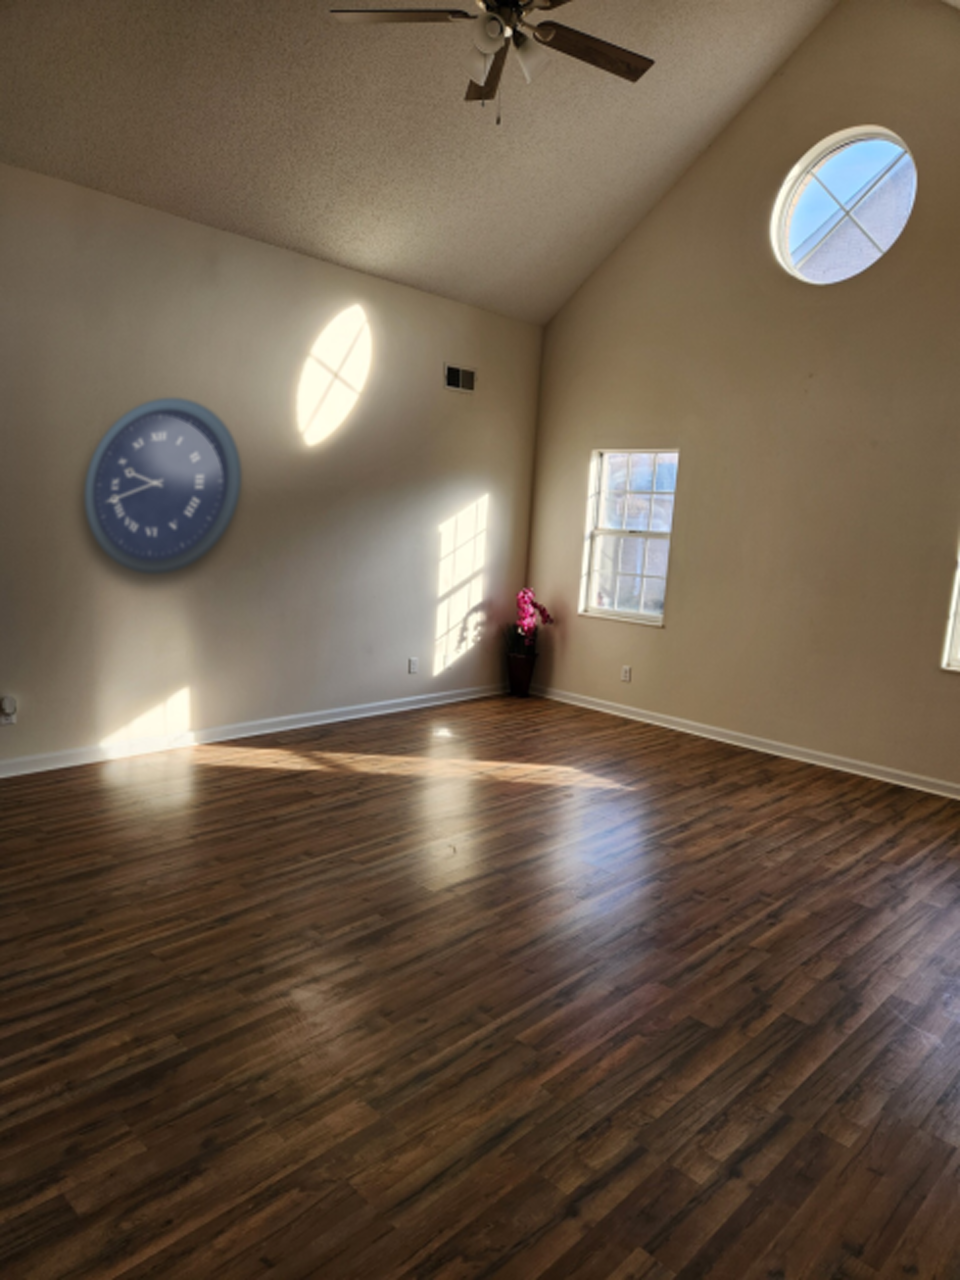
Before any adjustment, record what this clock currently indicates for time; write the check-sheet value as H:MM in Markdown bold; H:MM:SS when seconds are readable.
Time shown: **9:42**
